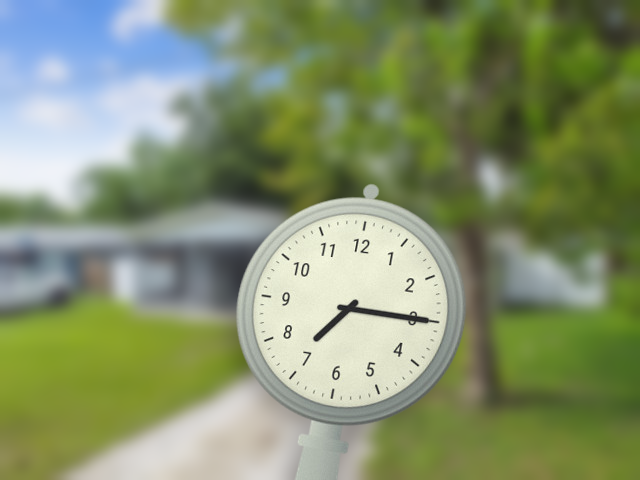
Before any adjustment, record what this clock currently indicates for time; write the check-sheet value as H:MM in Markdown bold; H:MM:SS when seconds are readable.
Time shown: **7:15**
